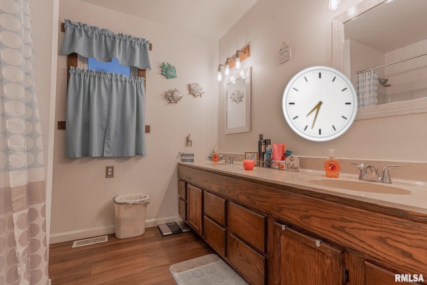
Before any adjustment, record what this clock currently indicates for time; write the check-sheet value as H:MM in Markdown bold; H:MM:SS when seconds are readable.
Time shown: **7:33**
